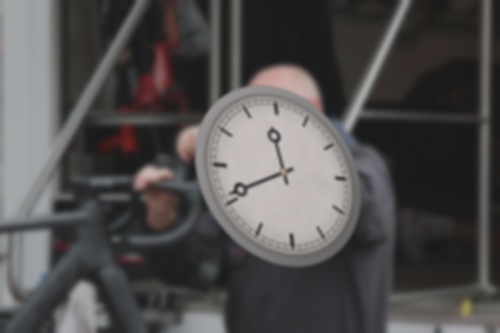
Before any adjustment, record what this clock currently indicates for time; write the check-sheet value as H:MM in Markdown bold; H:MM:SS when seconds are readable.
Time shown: **11:41**
